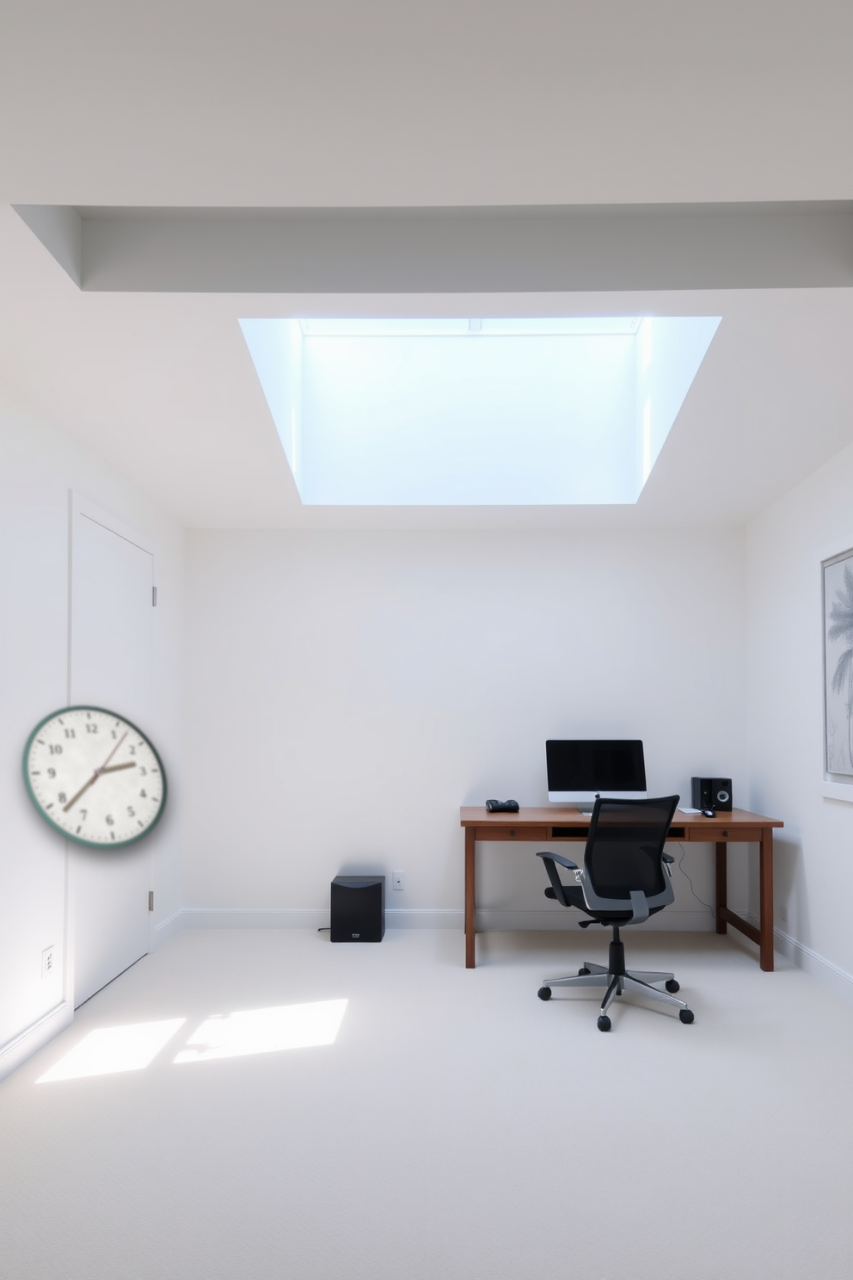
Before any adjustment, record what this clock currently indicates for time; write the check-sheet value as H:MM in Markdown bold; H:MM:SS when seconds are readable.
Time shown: **2:38:07**
